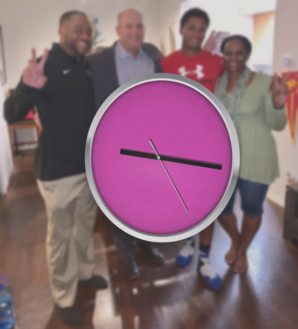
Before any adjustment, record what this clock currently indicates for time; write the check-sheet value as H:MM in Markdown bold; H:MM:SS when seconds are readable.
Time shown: **9:16:25**
